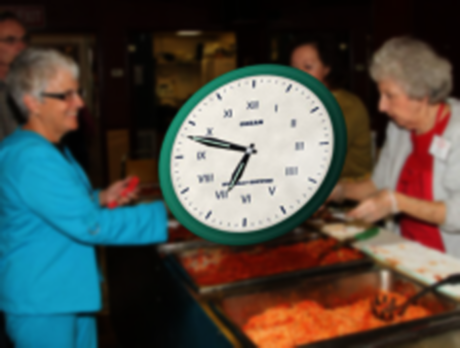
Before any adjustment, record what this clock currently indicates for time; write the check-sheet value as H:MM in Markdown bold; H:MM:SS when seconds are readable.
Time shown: **6:48**
